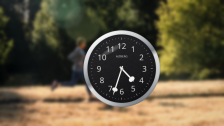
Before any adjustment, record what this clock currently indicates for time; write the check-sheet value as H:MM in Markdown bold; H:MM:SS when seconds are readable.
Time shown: **4:33**
